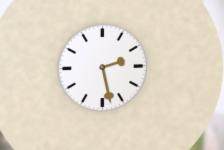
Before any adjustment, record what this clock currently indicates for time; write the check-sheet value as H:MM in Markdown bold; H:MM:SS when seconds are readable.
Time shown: **2:28**
